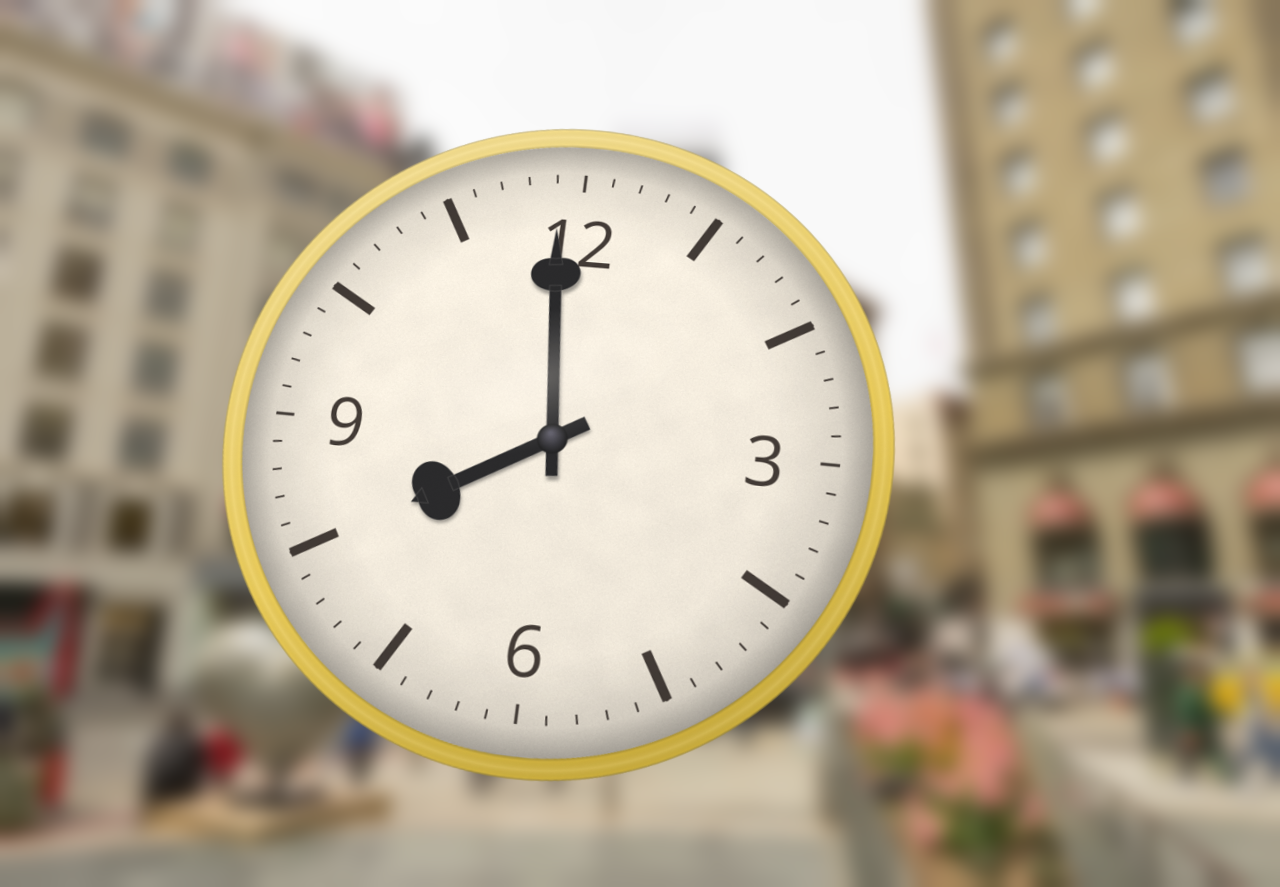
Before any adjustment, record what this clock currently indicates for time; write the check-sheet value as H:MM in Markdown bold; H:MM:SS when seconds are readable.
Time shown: **7:59**
